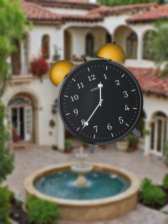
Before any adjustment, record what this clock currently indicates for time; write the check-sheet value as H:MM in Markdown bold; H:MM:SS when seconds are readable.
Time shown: **12:39**
